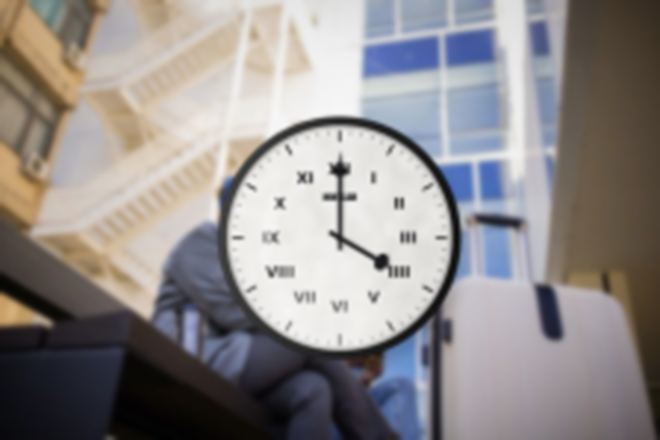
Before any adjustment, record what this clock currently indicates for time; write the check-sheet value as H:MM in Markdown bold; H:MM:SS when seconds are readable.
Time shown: **4:00**
